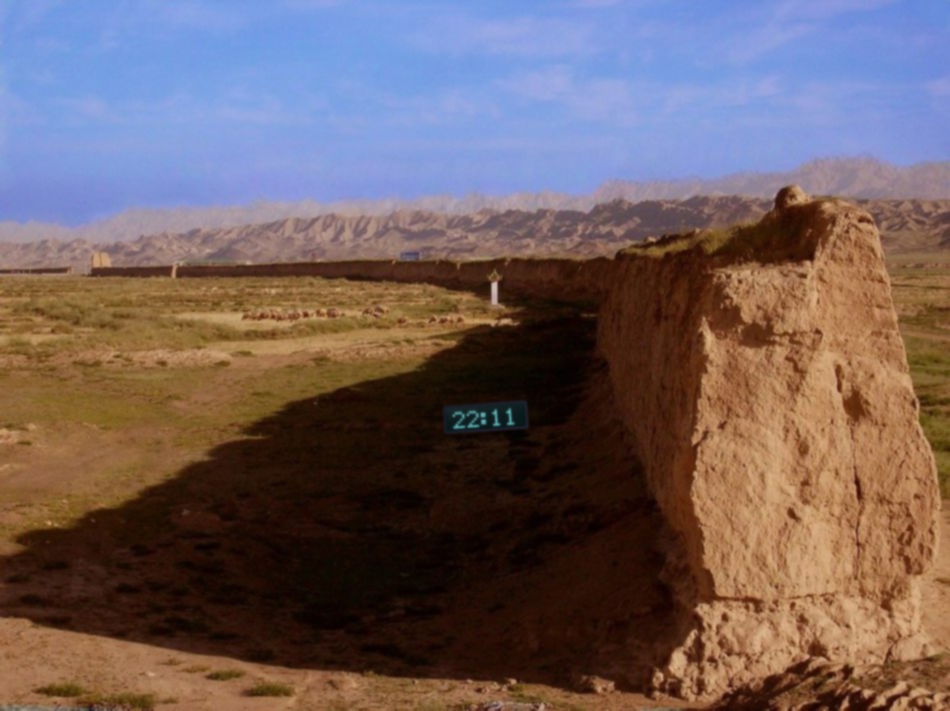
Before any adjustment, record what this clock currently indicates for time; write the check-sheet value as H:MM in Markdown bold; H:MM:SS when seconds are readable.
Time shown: **22:11**
